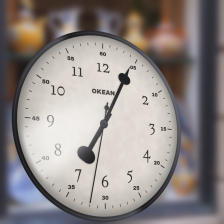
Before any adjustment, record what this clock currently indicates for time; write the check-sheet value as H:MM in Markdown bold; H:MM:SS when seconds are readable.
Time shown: **7:04:32**
